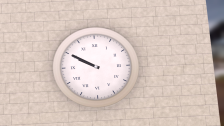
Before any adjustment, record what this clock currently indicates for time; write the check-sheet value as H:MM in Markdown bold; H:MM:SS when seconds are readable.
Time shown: **9:50**
